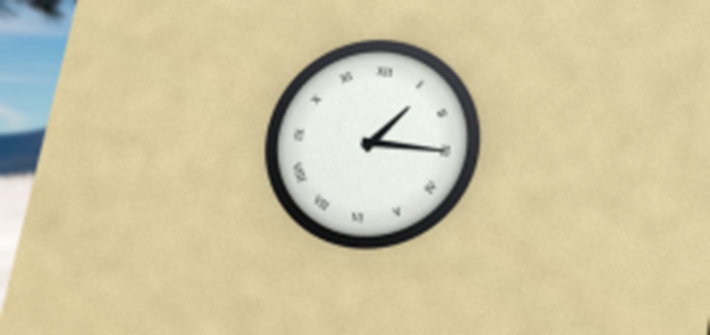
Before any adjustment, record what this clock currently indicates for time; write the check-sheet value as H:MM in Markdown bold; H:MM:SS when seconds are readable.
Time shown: **1:15**
